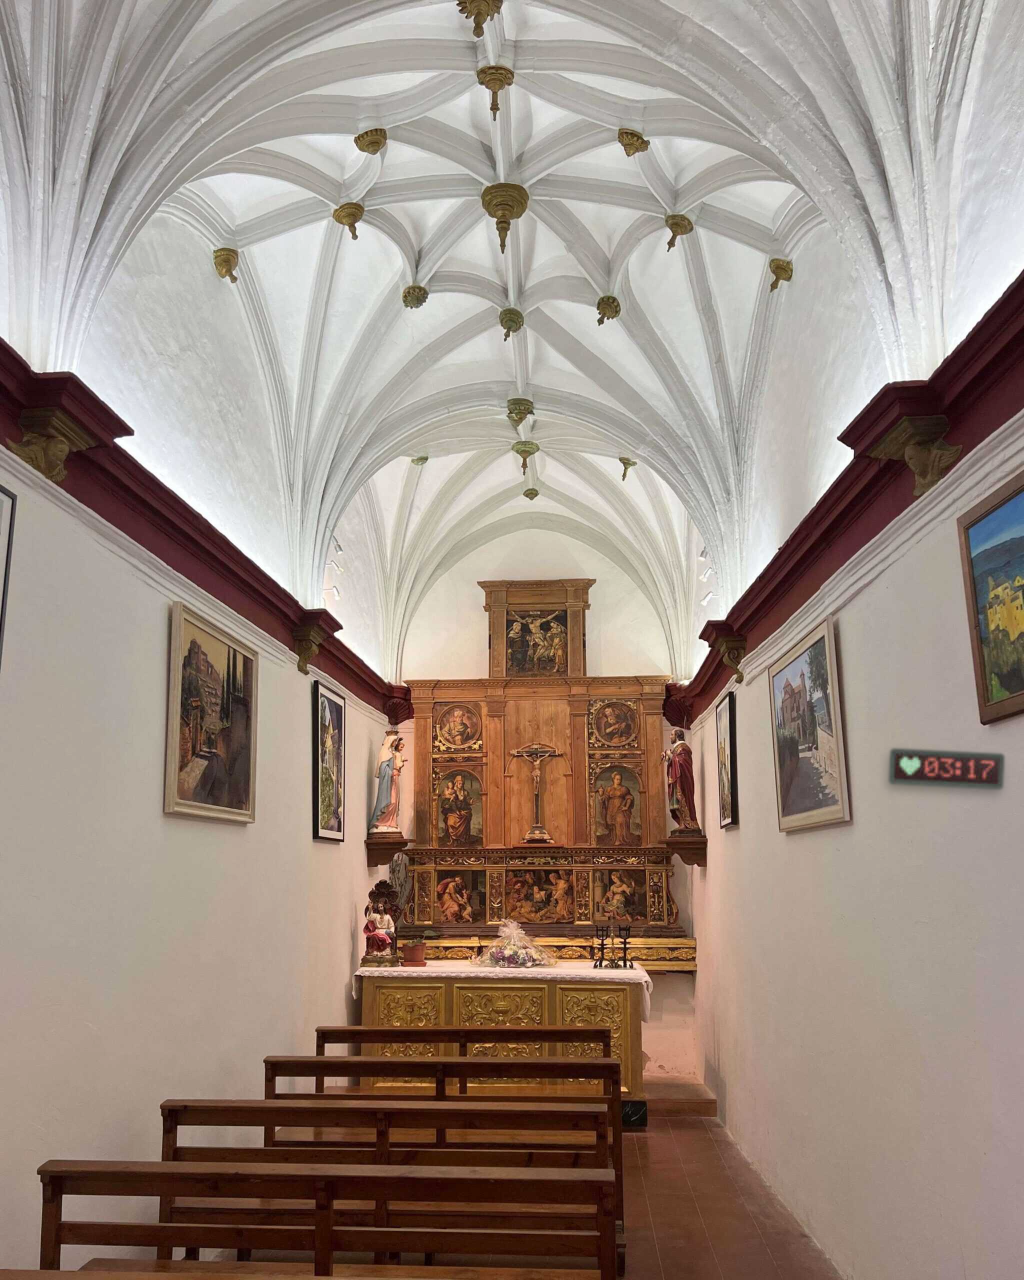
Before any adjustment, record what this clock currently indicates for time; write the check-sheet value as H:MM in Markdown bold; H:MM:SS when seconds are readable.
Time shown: **3:17**
